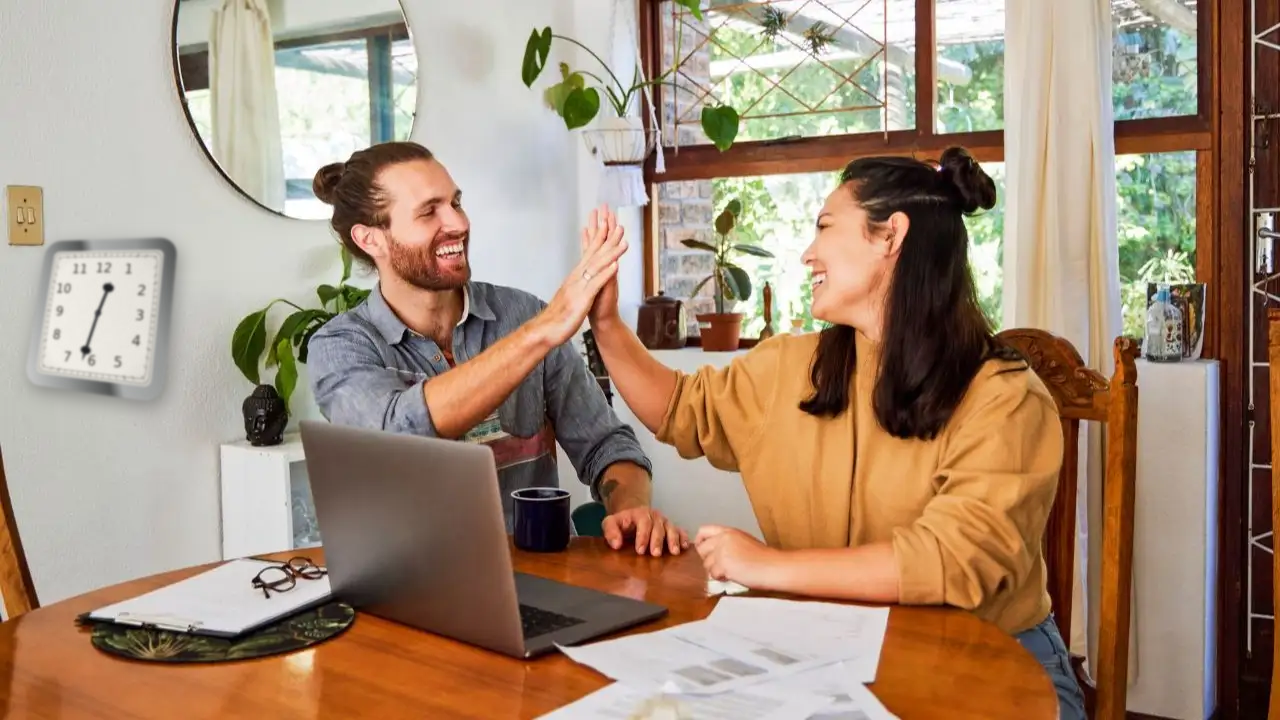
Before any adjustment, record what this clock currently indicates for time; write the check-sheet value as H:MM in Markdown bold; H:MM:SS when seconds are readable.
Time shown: **12:32**
